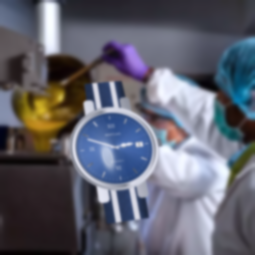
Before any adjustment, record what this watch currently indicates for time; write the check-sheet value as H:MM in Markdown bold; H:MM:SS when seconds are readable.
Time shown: **2:49**
